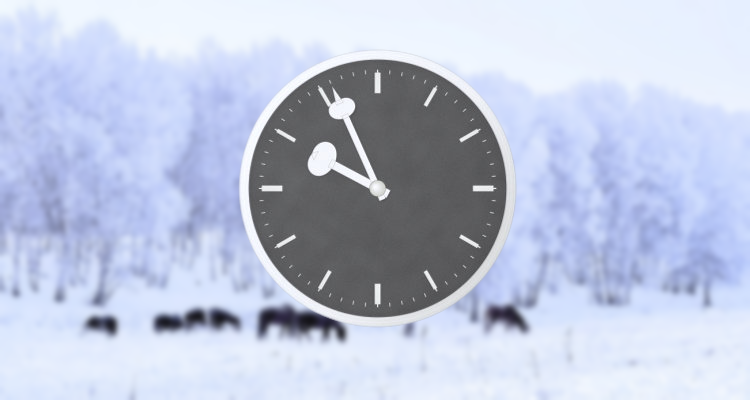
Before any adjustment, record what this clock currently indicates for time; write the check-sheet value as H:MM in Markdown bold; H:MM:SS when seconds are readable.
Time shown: **9:56**
